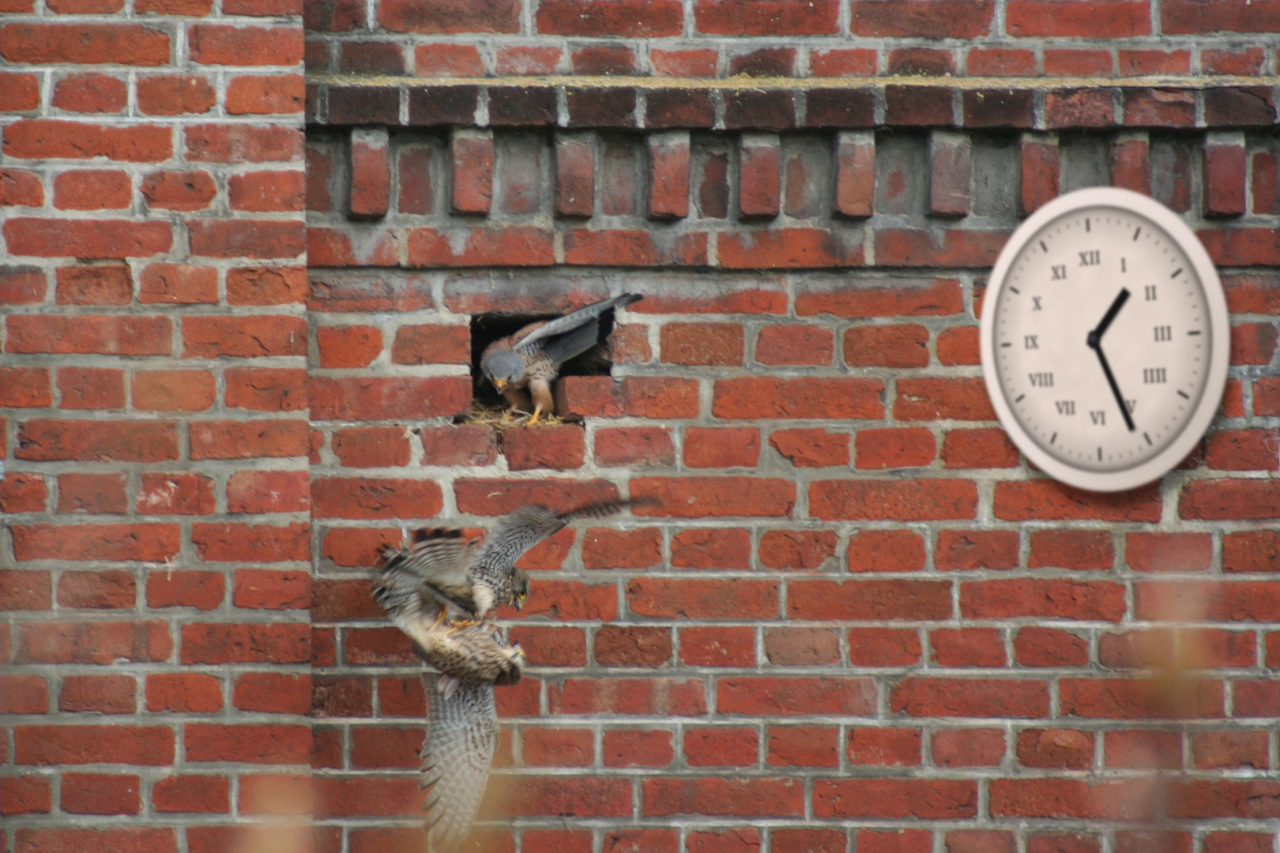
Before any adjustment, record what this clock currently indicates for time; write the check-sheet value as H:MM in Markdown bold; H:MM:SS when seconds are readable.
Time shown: **1:26**
